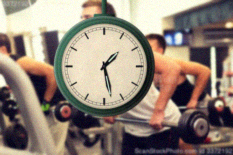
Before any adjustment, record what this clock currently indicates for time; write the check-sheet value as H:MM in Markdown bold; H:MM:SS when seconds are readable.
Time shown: **1:28**
